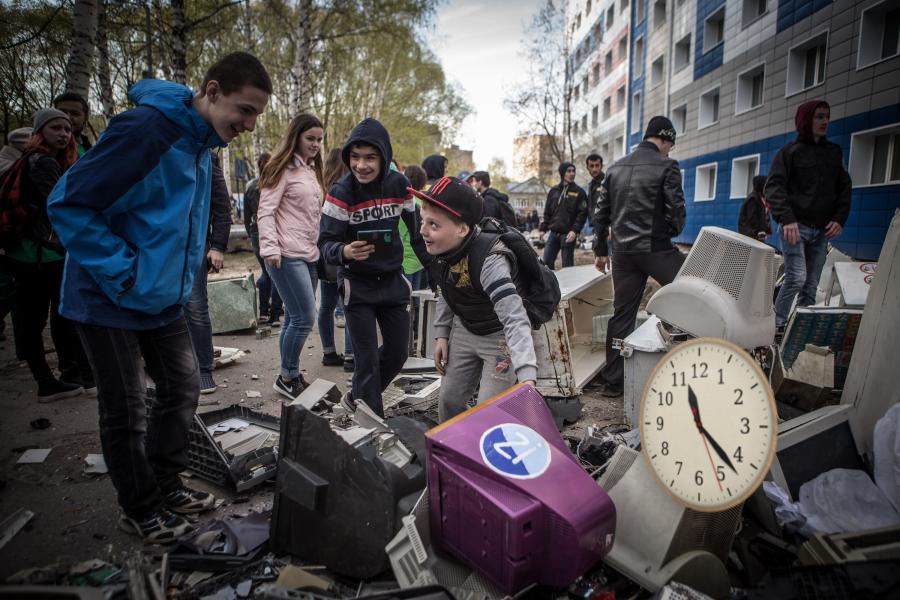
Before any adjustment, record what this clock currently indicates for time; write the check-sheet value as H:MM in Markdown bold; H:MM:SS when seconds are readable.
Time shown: **11:22:26**
